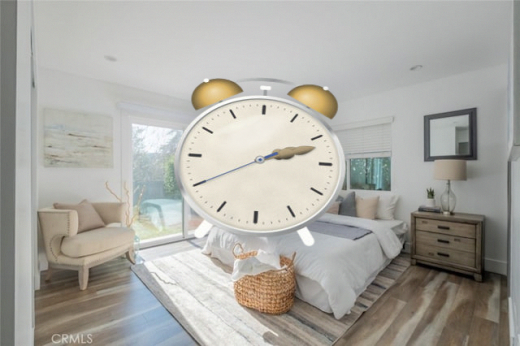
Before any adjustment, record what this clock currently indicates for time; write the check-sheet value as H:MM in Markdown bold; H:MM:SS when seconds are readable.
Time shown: **2:11:40**
